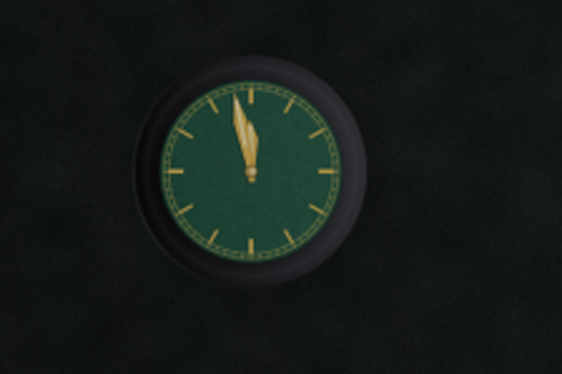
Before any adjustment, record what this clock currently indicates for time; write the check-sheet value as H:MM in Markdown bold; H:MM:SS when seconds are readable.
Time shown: **11:58**
